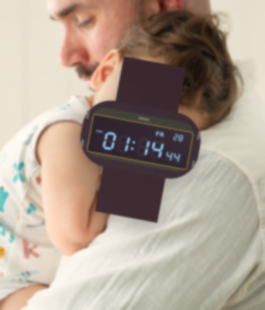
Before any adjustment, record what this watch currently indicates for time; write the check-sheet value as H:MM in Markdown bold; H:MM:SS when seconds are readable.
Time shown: **1:14**
